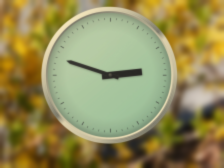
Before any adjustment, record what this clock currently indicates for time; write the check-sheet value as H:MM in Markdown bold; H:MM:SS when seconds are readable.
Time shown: **2:48**
